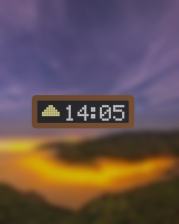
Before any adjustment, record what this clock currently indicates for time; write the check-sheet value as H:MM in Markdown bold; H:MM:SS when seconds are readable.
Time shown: **14:05**
